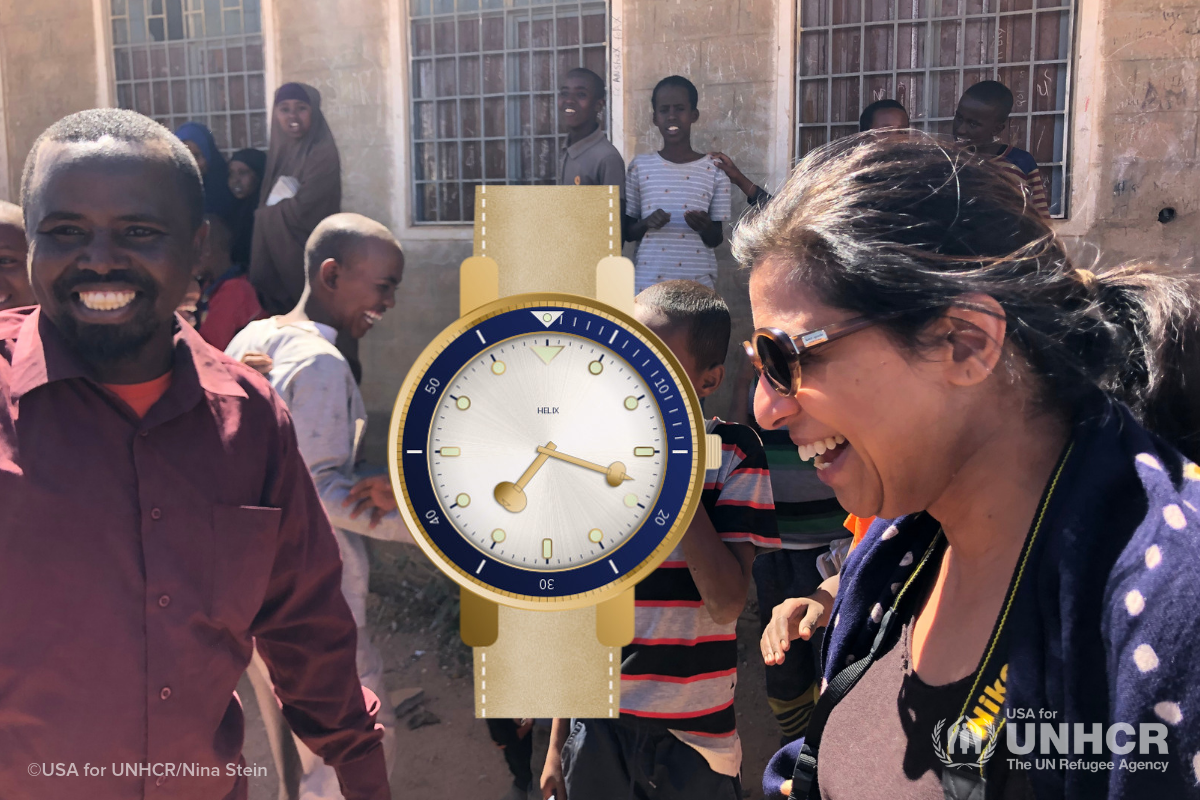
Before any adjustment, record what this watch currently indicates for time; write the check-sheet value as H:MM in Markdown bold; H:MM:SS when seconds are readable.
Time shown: **7:18**
